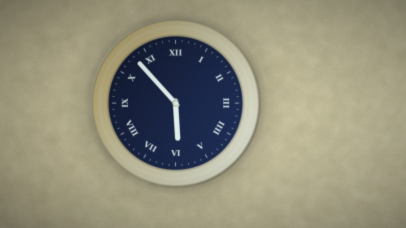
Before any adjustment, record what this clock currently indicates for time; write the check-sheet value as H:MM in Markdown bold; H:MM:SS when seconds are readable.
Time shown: **5:53**
